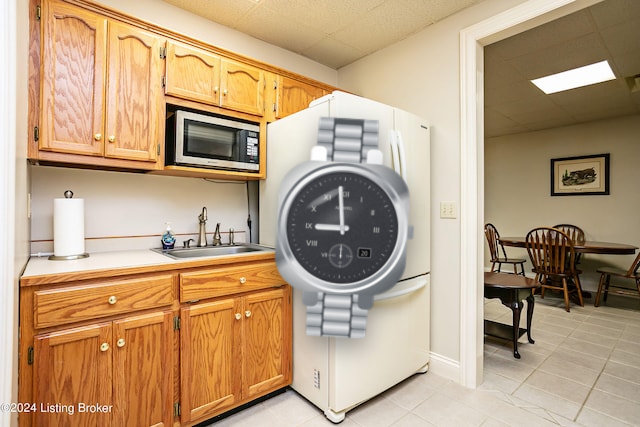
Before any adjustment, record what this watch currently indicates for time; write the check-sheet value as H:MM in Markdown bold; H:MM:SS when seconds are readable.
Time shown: **8:59**
